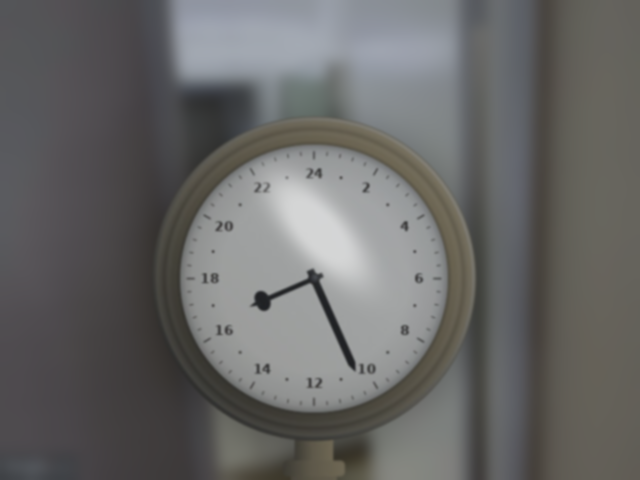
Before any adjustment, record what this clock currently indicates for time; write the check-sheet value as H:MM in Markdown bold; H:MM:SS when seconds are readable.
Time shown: **16:26**
